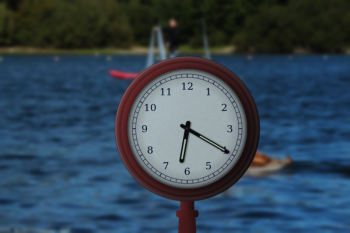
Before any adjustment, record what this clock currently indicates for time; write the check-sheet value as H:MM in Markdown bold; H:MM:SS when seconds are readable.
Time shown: **6:20**
